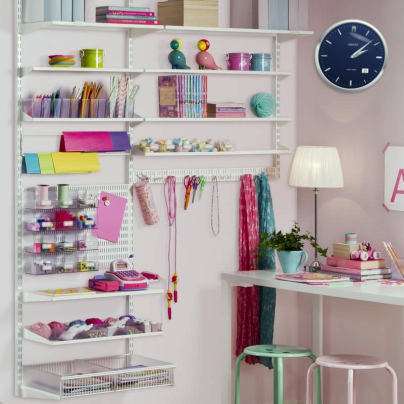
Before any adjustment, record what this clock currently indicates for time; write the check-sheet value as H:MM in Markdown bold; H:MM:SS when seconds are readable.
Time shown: **2:08**
